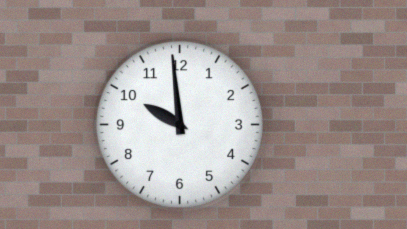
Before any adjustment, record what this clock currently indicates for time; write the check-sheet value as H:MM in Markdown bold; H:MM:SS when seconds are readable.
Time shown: **9:59**
